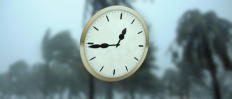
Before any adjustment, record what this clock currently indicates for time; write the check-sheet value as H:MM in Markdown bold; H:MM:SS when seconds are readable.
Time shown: **12:44**
